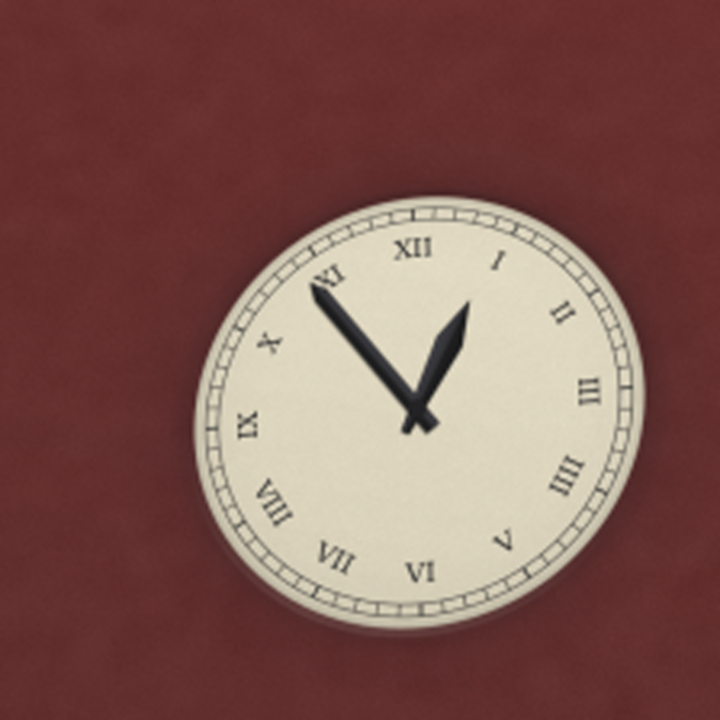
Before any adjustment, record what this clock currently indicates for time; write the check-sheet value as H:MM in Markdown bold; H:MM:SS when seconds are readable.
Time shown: **12:54**
